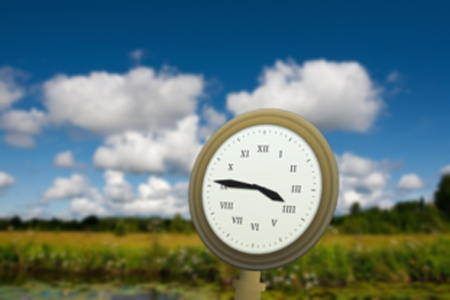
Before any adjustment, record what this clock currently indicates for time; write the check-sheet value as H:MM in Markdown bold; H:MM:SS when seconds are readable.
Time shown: **3:46**
